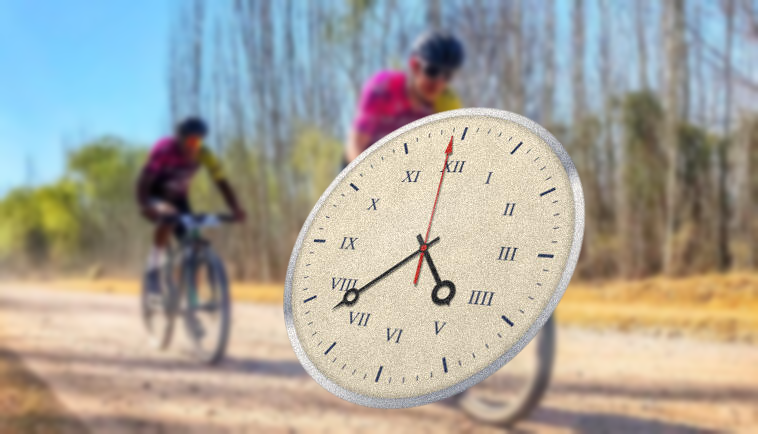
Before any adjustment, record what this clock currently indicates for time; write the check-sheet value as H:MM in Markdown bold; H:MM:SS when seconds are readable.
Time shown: **4:37:59**
